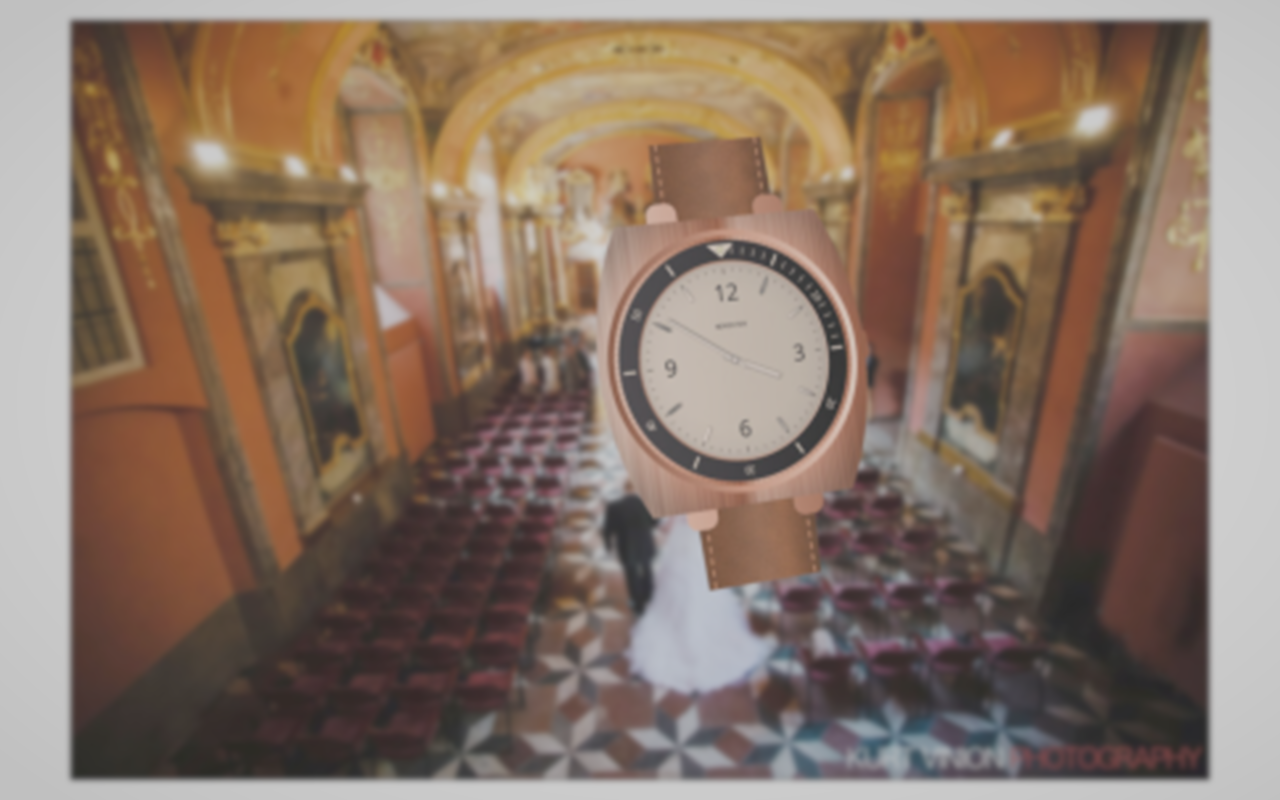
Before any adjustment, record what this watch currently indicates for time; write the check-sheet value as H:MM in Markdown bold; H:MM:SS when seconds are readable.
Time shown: **3:51**
